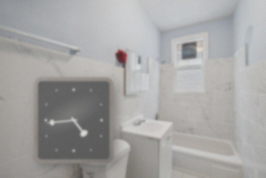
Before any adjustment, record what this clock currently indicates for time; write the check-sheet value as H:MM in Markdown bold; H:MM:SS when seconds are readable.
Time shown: **4:44**
